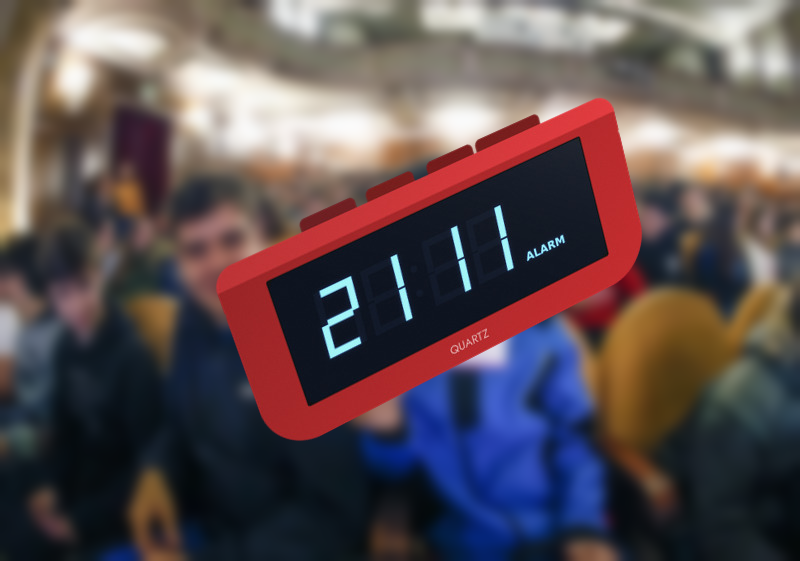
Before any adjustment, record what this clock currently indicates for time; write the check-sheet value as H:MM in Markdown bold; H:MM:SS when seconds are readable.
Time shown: **21:11**
